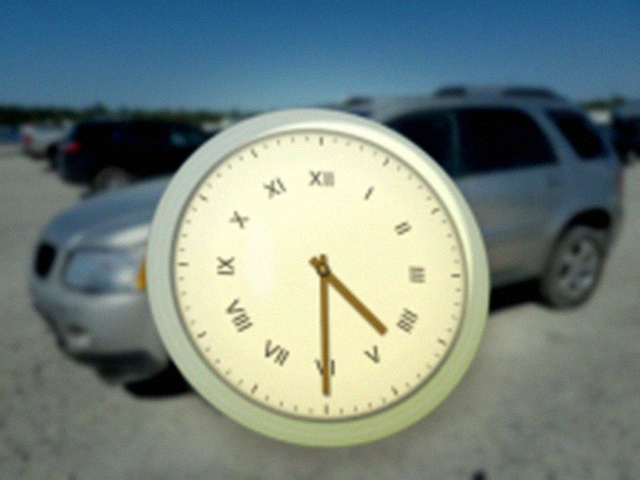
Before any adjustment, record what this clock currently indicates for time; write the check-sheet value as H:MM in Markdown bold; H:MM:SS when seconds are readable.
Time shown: **4:30**
